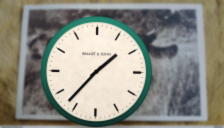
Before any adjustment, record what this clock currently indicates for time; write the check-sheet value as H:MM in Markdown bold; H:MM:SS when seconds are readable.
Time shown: **1:37**
